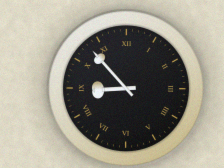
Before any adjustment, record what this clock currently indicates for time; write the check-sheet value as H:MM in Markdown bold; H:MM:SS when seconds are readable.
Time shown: **8:53**
